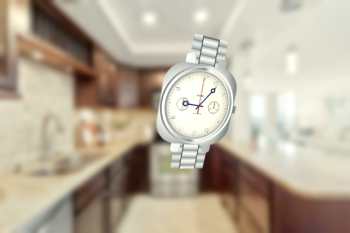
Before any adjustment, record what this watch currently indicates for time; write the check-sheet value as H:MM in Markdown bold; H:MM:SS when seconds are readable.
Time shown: **9:06**
